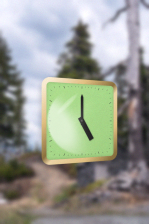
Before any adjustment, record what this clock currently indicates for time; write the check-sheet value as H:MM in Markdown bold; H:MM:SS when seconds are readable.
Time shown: **5:00**
